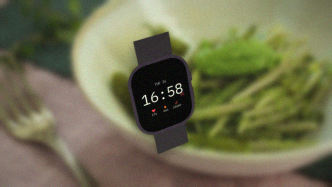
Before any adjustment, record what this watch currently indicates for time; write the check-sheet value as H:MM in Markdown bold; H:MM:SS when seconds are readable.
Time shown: **16:58**
